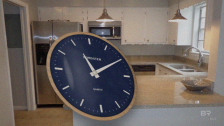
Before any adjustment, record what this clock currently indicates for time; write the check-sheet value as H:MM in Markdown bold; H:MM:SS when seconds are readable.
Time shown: **11:10**
